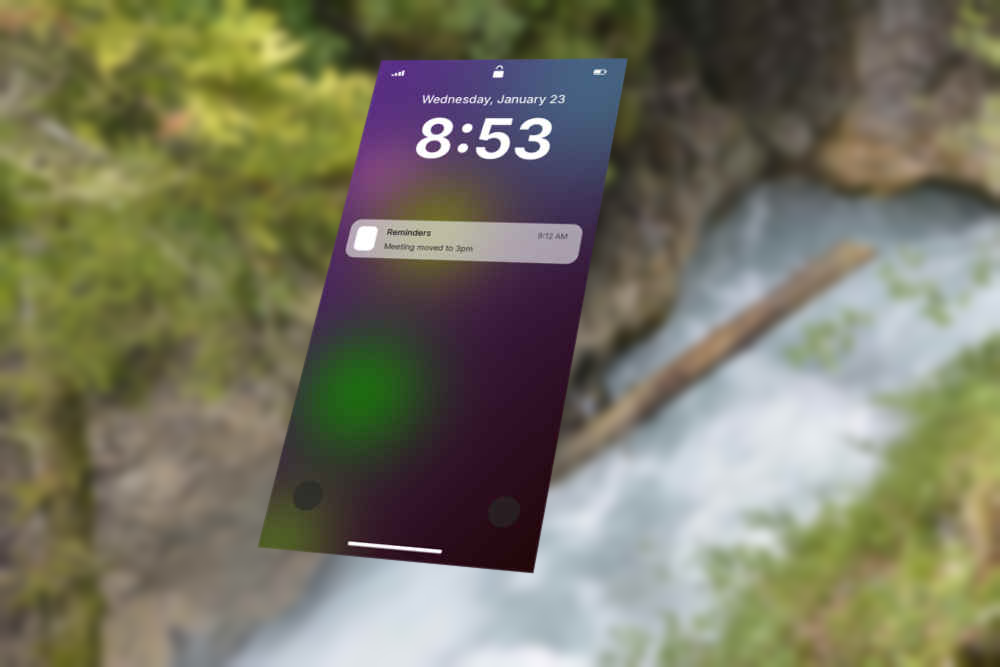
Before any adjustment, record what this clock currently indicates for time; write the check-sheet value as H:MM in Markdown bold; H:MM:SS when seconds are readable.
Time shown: **8:53**
